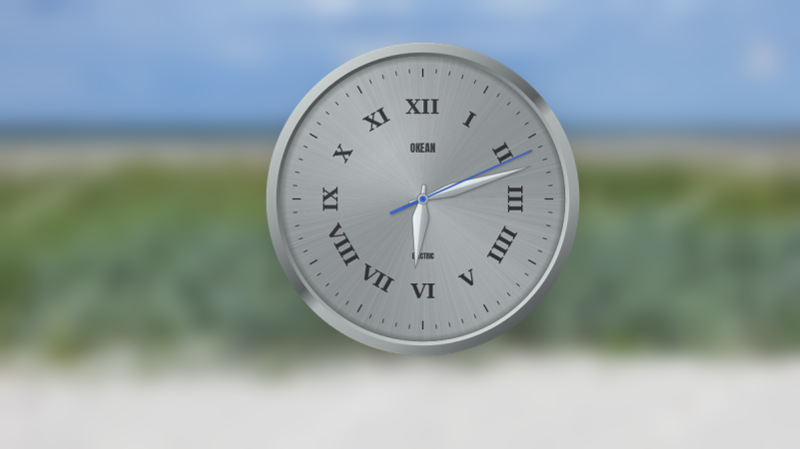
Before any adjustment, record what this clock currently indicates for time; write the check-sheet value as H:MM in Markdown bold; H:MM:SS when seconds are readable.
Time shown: **6:12:11**
